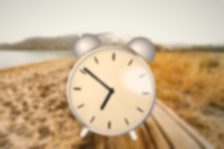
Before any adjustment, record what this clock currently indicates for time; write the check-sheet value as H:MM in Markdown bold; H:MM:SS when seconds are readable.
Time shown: **6:51**
